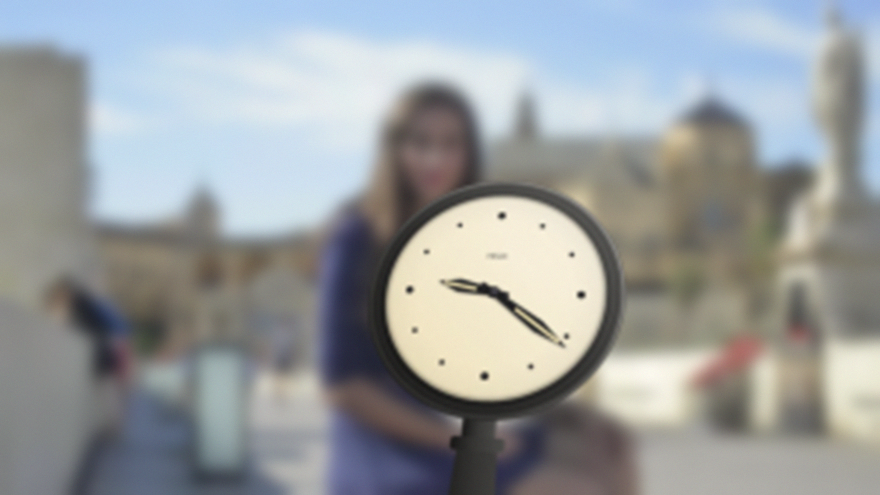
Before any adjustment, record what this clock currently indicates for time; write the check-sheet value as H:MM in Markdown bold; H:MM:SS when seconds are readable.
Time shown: **9:21**
